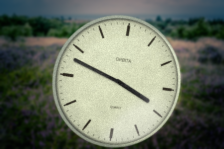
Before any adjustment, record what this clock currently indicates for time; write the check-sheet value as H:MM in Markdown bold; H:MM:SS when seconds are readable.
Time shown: **3:48**
